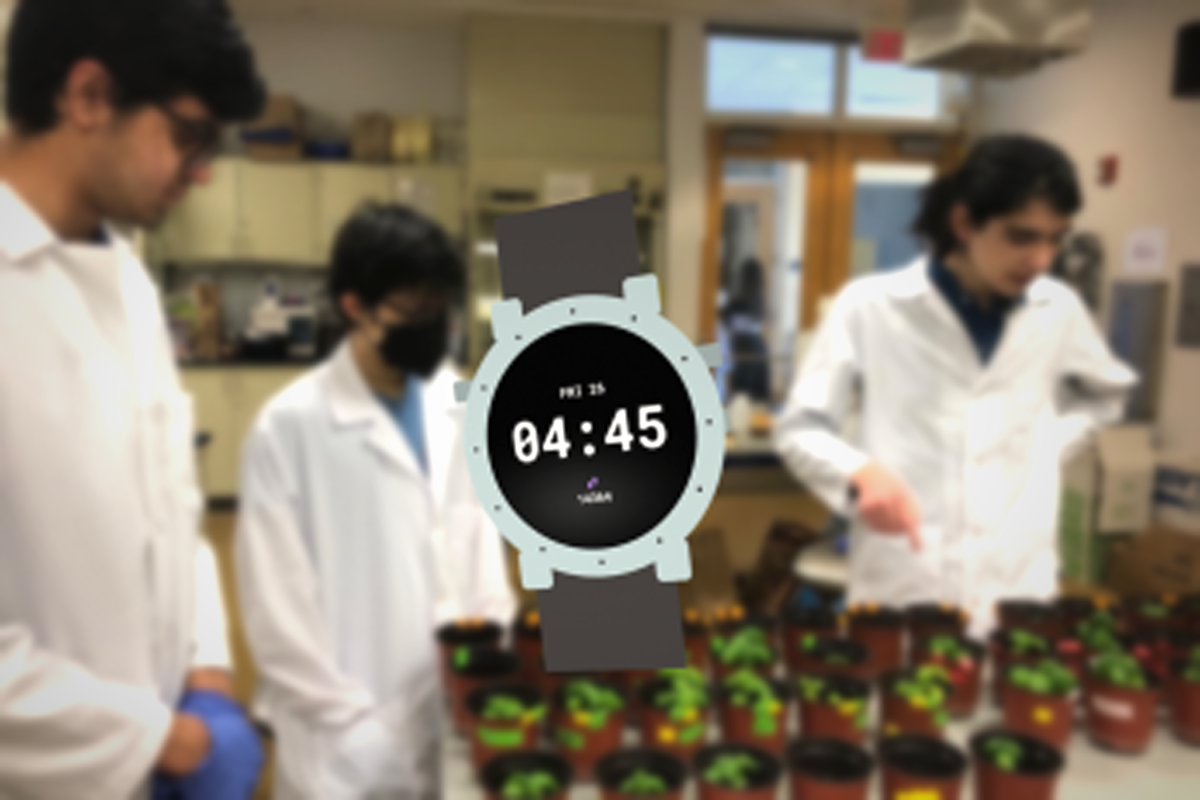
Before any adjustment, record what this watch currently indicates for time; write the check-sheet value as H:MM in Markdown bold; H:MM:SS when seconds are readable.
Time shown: **4:45**
